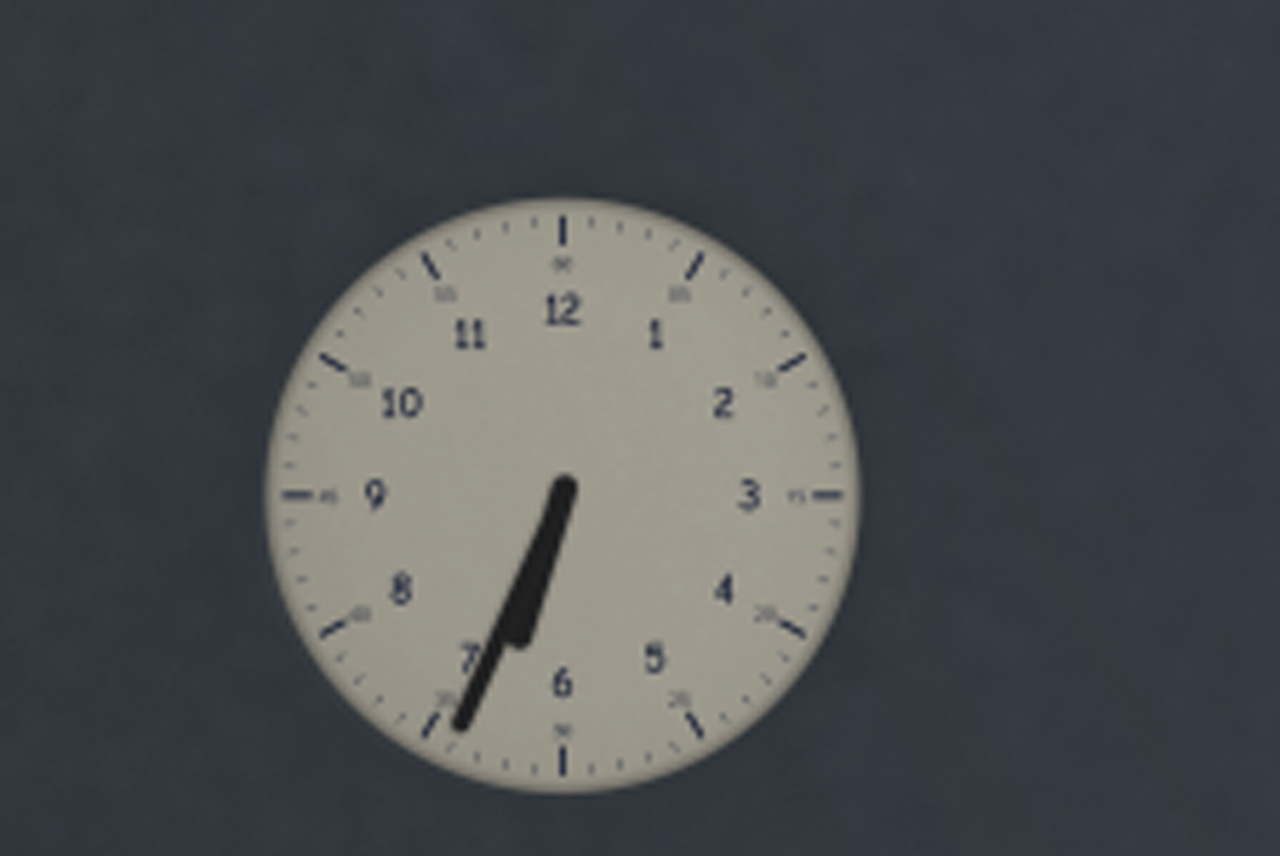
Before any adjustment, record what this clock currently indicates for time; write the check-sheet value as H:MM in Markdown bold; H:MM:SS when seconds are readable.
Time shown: **6:34**
